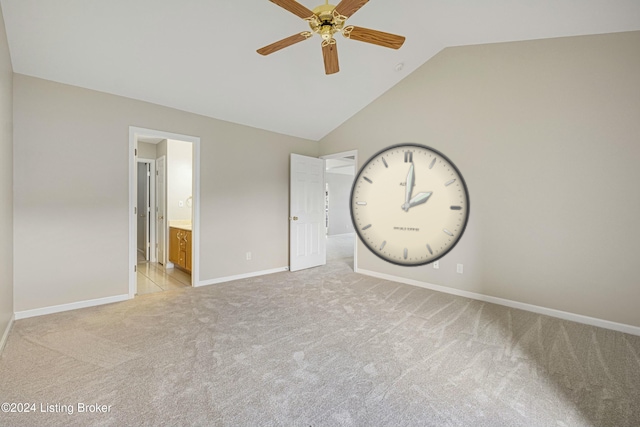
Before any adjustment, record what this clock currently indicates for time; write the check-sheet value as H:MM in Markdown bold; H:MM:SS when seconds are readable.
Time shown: **2:01**
